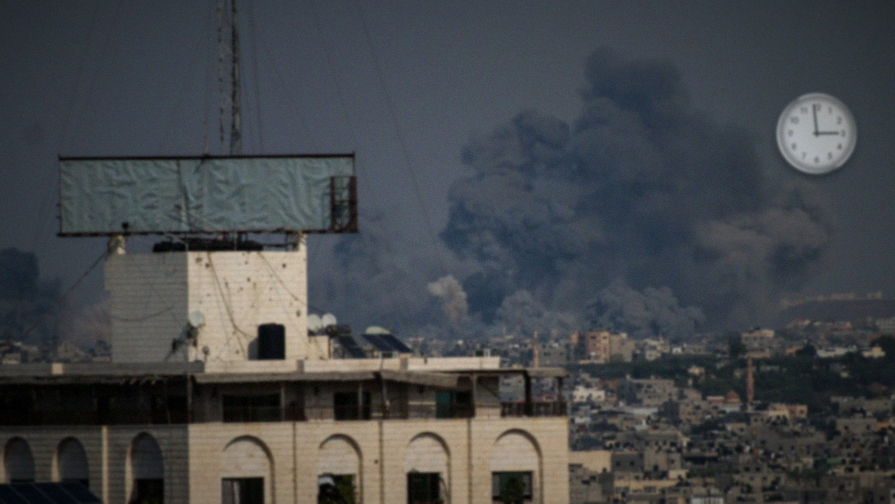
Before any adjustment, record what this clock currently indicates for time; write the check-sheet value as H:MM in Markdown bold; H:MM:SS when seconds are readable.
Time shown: **2:59**
